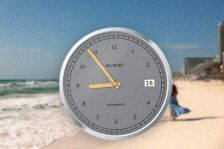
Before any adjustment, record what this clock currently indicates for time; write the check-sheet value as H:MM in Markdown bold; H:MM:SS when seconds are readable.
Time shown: **8:54**
